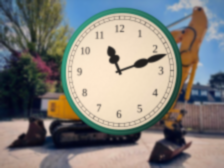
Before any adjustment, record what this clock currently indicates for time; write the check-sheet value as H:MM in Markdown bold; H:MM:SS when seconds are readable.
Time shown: **11:12**
